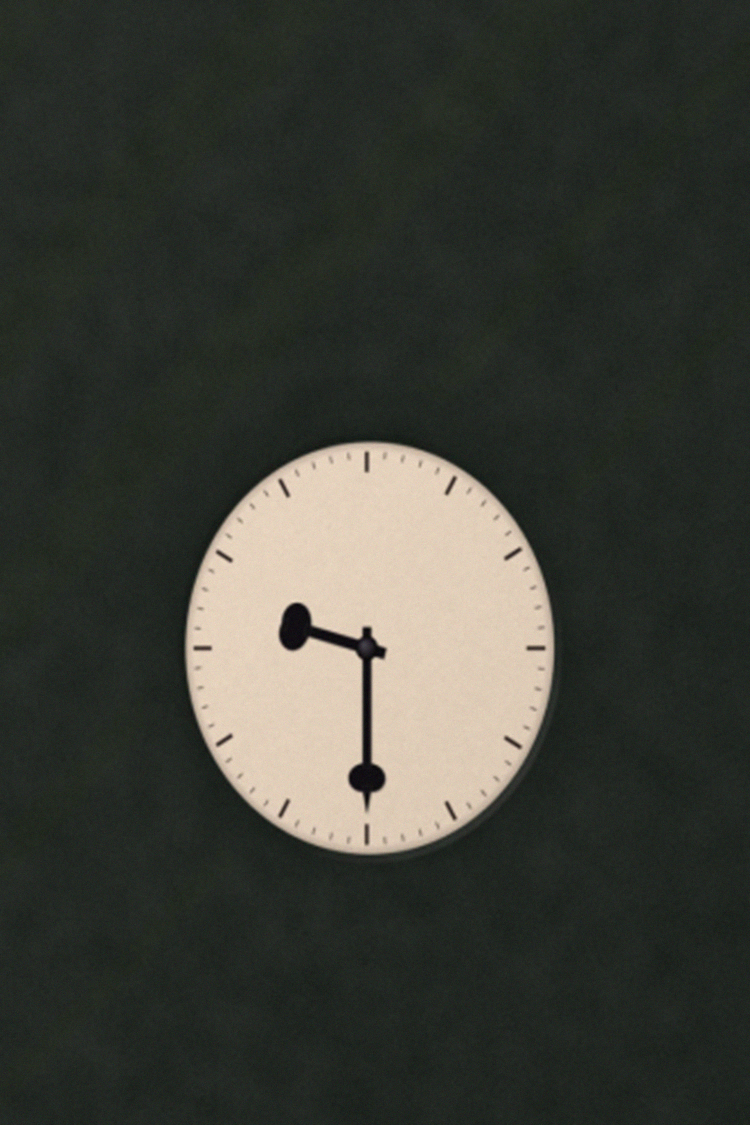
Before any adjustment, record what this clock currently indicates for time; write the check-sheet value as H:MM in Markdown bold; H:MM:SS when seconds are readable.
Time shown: **9:30**
